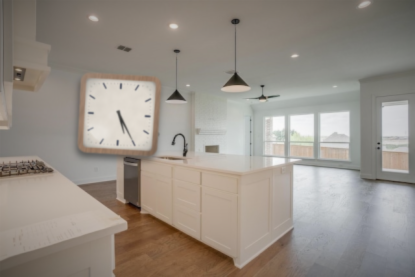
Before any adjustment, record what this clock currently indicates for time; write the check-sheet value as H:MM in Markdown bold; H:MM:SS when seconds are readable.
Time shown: **5:25**
